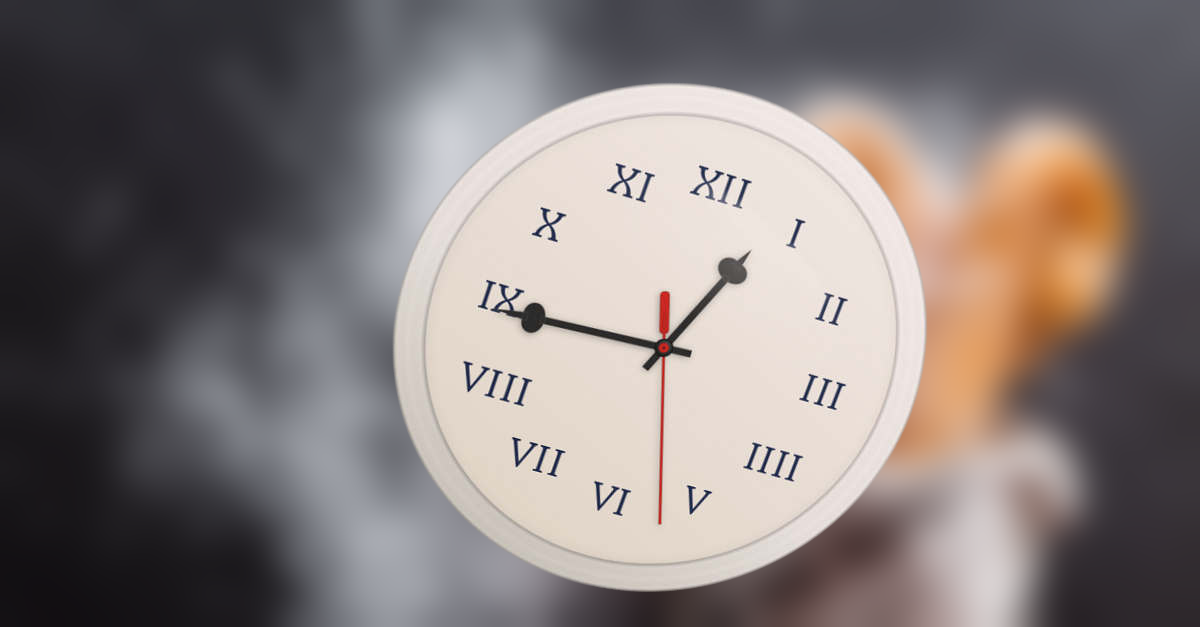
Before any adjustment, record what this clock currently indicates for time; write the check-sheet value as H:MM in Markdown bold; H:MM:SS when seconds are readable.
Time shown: **12:44:27**
